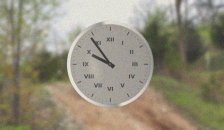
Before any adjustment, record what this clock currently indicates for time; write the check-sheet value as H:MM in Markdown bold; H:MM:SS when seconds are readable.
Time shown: **9:54**
